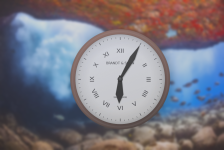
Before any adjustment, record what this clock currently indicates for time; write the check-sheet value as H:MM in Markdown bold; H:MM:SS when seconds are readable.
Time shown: **6:05**
